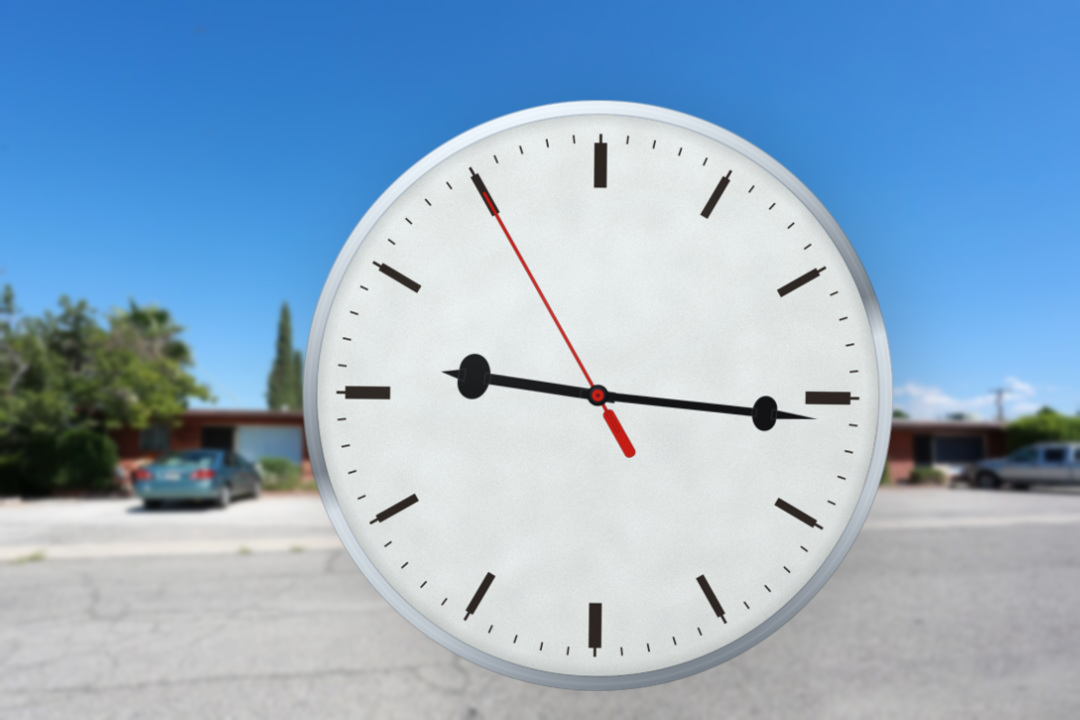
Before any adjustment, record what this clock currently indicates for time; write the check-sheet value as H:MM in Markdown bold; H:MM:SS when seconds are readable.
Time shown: **9:15:55**
